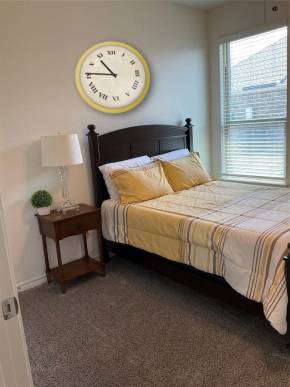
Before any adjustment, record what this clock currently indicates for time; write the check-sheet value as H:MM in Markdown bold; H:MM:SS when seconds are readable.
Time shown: **10:46**
